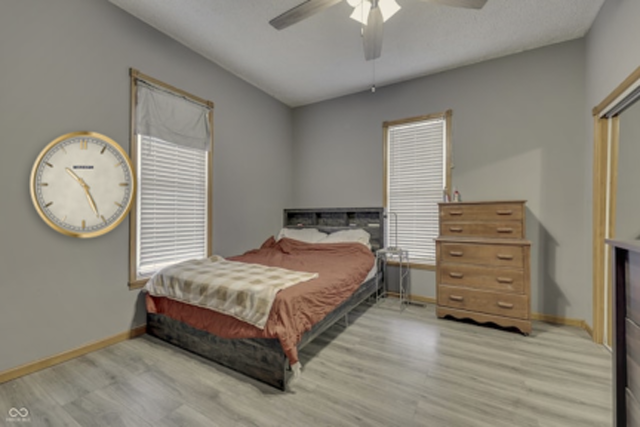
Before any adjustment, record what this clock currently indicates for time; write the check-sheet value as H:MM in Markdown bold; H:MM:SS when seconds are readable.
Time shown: **10:26**
